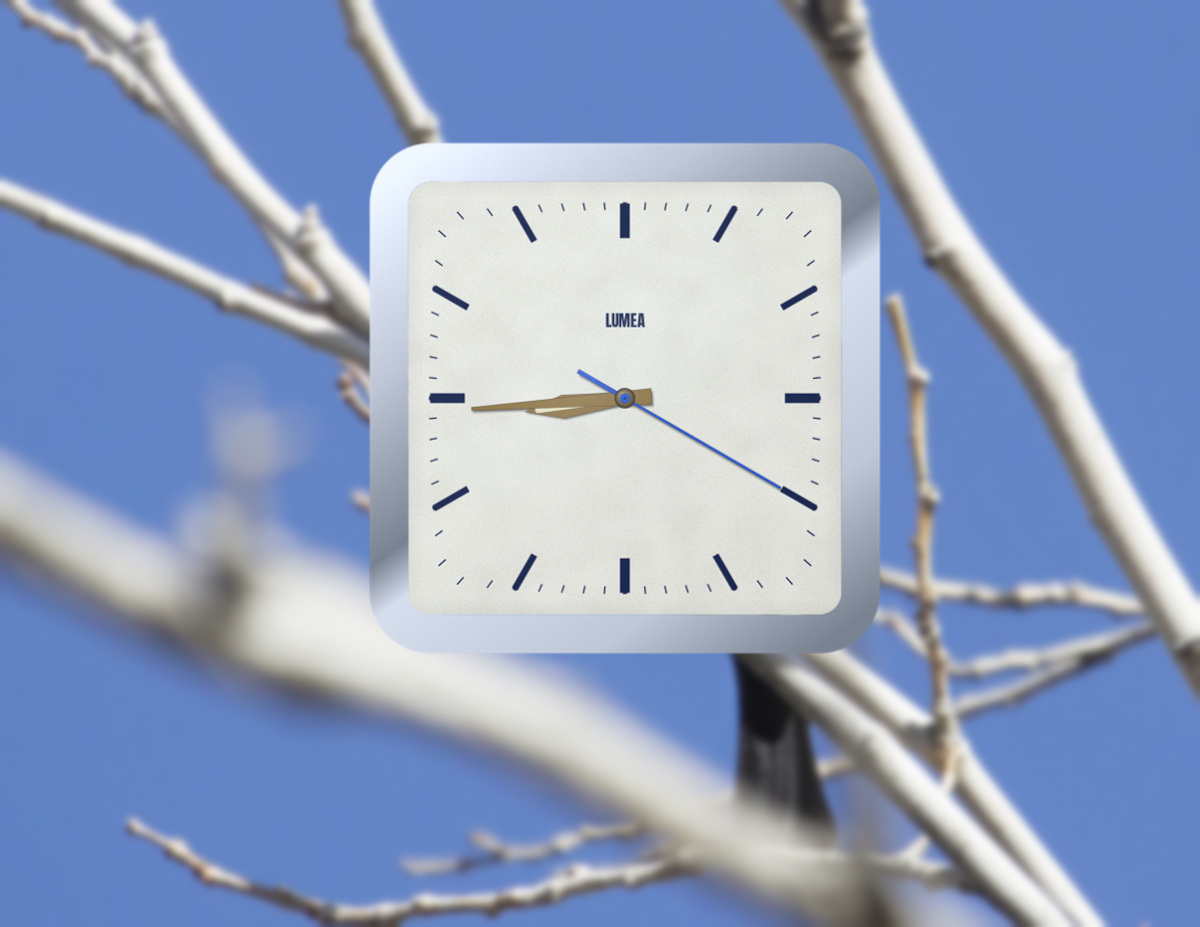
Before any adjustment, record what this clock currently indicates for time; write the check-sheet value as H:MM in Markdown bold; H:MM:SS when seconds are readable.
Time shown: **8:44:20**
